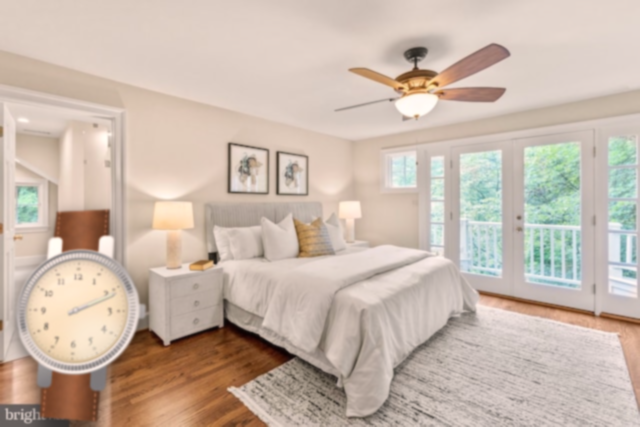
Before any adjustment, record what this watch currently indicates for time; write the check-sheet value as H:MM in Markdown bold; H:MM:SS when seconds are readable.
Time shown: **2:11**
